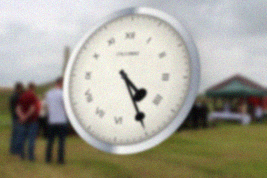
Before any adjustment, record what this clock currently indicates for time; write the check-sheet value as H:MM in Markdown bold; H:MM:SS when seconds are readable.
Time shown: **4:25**
